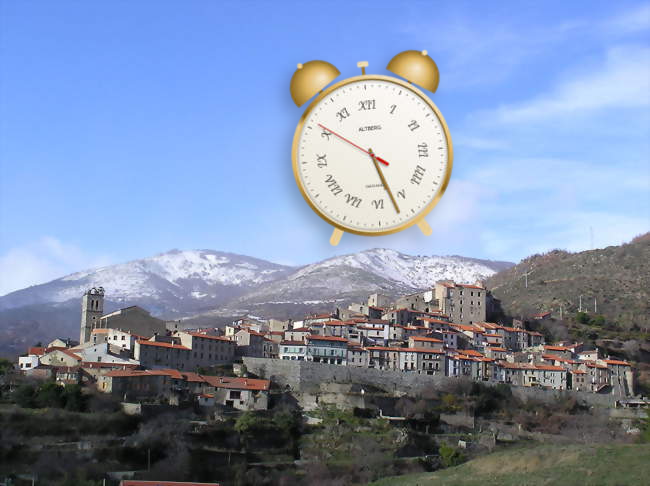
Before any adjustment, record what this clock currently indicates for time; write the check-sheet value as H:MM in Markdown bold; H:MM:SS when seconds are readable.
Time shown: **5:26:51**
